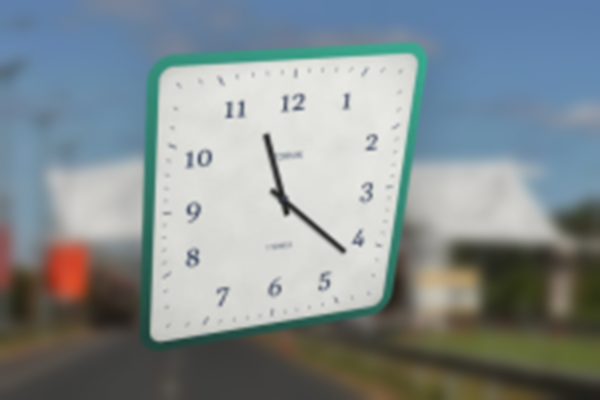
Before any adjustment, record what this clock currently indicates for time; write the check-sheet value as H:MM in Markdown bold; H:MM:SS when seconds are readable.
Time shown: **11:22**
